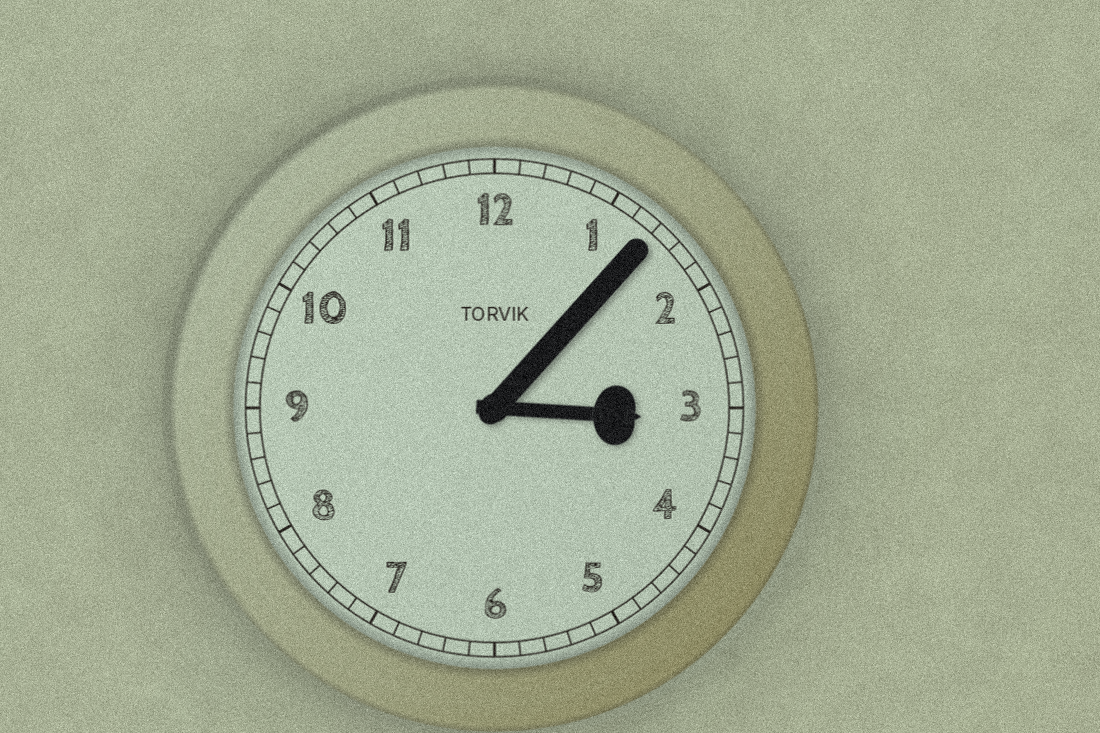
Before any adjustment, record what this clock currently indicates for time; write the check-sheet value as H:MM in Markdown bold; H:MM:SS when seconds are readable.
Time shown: **3:07**
